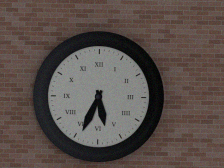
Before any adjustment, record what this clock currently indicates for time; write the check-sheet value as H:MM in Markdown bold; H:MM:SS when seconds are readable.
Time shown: **5:34**
